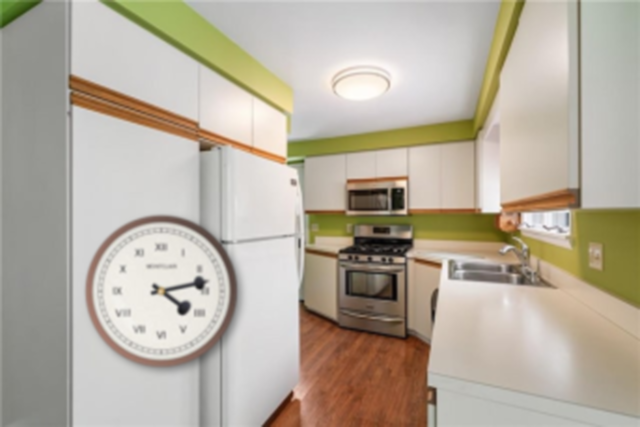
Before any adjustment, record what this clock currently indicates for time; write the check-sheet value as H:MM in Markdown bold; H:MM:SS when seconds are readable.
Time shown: **4:13**
